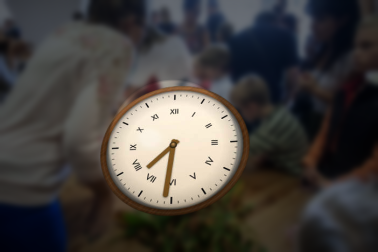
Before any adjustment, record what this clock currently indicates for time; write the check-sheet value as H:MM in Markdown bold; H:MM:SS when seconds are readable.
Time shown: **7:31**
